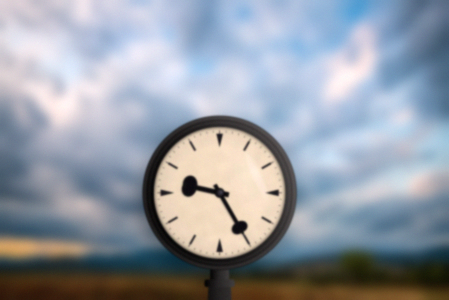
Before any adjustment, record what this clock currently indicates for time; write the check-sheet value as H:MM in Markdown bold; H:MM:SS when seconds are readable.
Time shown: **9:25**
